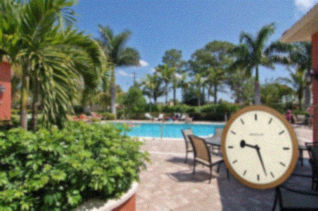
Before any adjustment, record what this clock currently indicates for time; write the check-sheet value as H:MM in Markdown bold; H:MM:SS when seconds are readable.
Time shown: **9:27**
